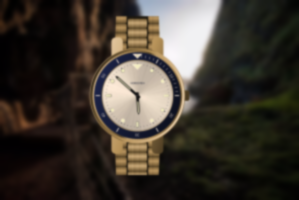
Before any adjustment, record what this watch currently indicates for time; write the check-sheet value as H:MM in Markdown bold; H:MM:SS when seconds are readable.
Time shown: **5:52**
